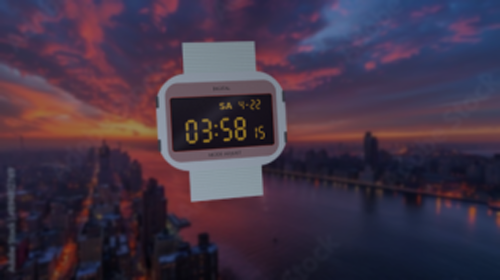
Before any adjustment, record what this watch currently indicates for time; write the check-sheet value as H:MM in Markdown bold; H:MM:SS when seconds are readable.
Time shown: **3:58:15**
